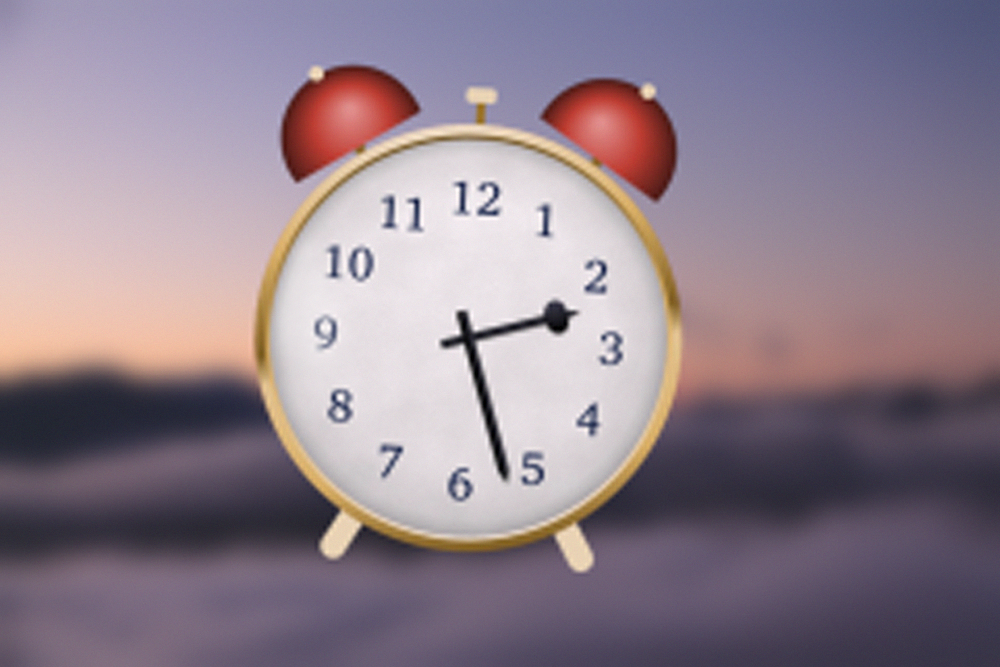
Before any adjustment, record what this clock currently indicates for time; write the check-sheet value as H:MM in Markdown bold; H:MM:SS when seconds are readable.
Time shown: **2:27**
